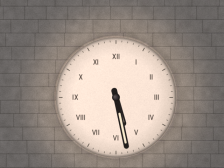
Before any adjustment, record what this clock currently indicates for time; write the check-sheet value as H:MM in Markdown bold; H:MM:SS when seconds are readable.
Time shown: **5:28**
